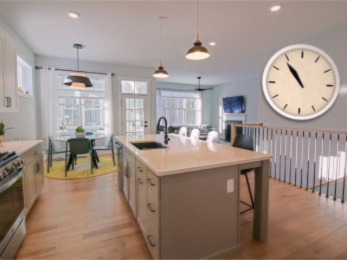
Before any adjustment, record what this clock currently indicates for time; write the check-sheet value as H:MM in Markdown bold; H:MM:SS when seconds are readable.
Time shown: **10:54**
